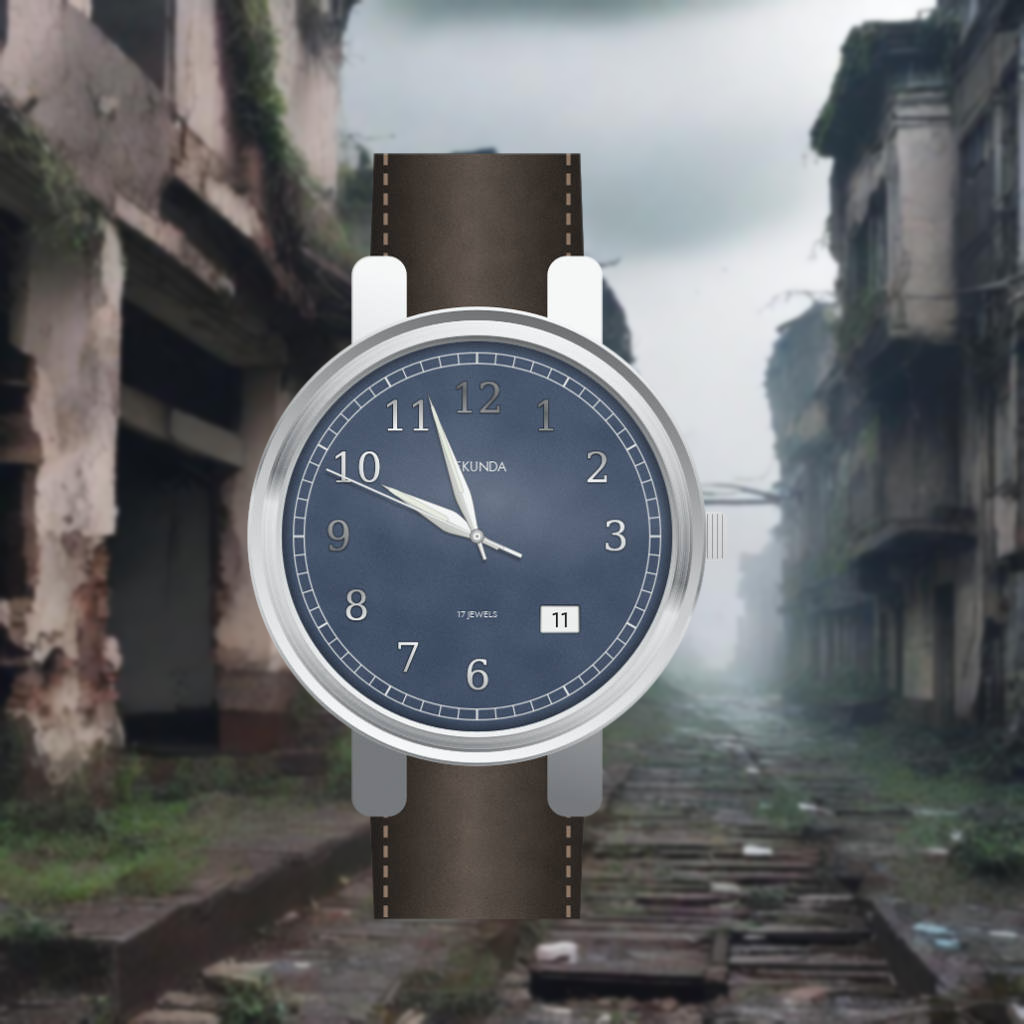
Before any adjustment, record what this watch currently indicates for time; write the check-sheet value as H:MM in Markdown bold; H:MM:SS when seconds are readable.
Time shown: **9:56:49**
